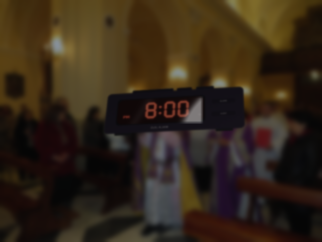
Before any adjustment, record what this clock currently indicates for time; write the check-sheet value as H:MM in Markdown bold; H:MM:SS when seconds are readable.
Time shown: **8:00**
